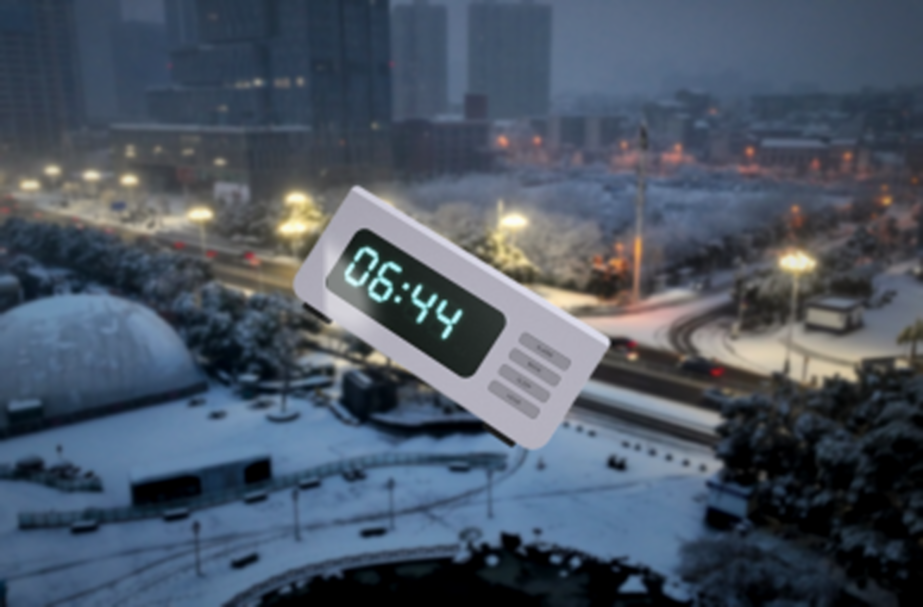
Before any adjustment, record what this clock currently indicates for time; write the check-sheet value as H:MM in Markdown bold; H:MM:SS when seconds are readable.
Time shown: **6:44**
